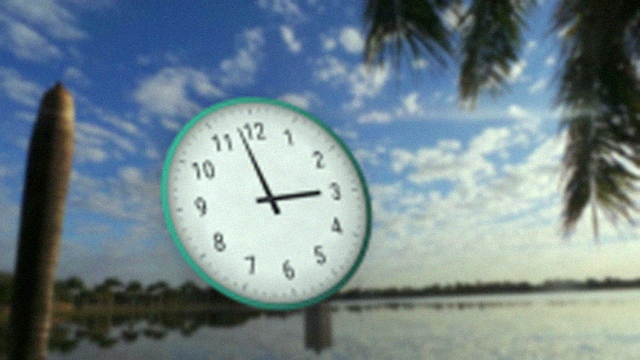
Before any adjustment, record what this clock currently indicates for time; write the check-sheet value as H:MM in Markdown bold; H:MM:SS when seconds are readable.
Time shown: **2:58**
